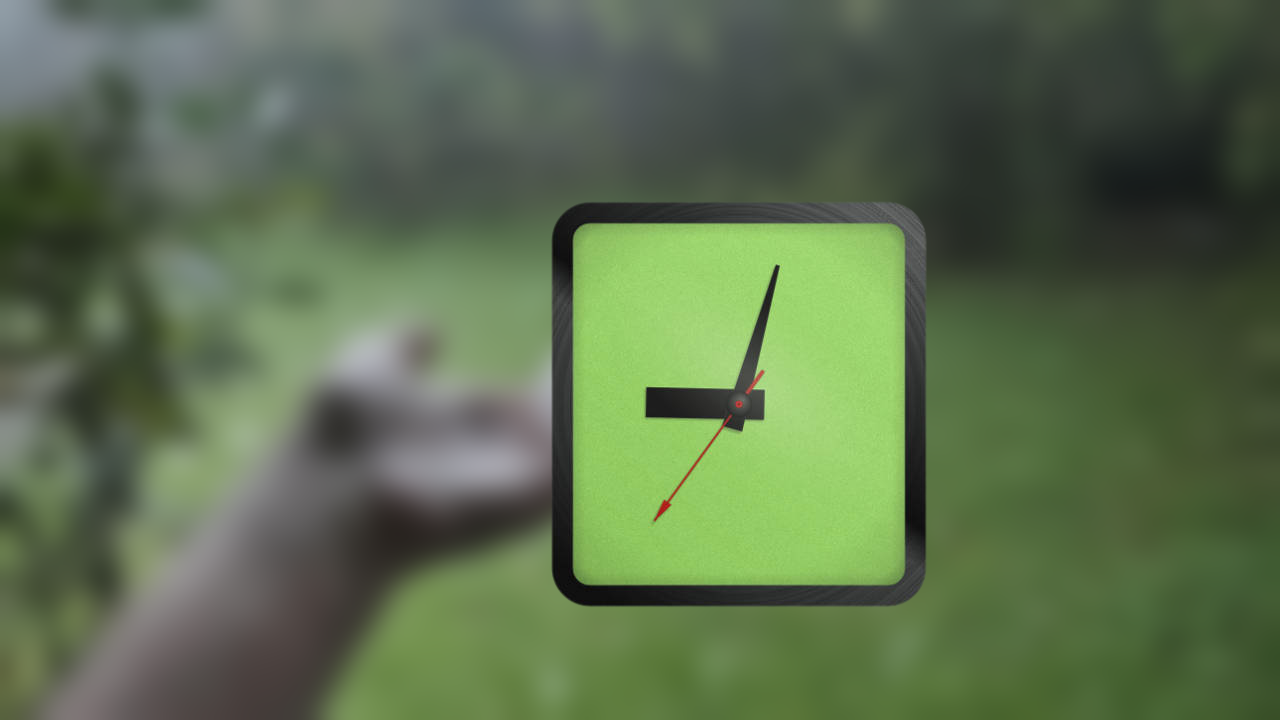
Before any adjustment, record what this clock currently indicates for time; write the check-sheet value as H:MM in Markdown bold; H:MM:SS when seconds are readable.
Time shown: **9:02:36**
